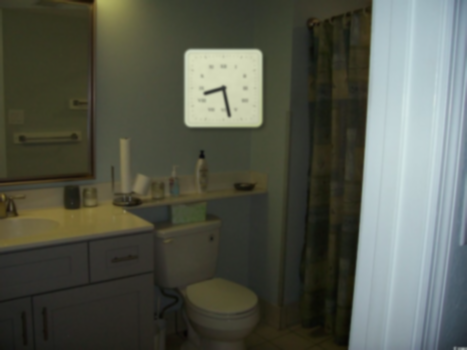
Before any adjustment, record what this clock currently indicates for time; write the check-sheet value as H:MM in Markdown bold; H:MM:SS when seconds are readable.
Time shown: **8:28**
